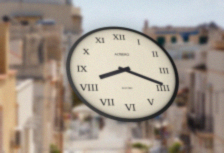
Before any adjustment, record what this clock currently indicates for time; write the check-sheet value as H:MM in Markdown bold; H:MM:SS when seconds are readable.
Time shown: **8:19**
